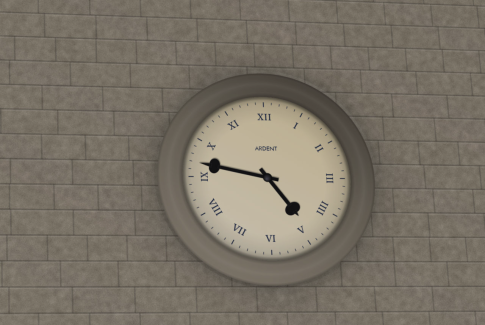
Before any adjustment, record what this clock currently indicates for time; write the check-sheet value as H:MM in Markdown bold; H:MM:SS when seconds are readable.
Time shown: **4:47**
